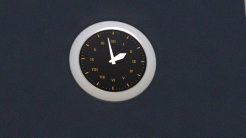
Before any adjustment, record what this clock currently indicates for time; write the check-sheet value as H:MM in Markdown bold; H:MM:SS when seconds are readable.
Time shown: **1:58**
